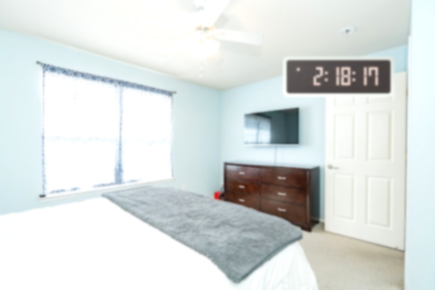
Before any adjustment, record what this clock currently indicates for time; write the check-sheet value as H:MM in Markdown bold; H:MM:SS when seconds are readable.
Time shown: **2:18:17**
